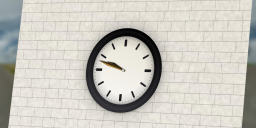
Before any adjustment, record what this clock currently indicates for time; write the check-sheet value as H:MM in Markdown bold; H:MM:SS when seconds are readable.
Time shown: **9:48**
